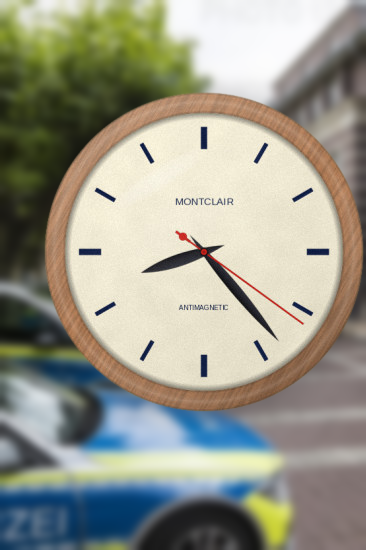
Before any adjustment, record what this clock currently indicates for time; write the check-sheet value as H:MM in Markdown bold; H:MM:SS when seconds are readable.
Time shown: **8:23:21**
